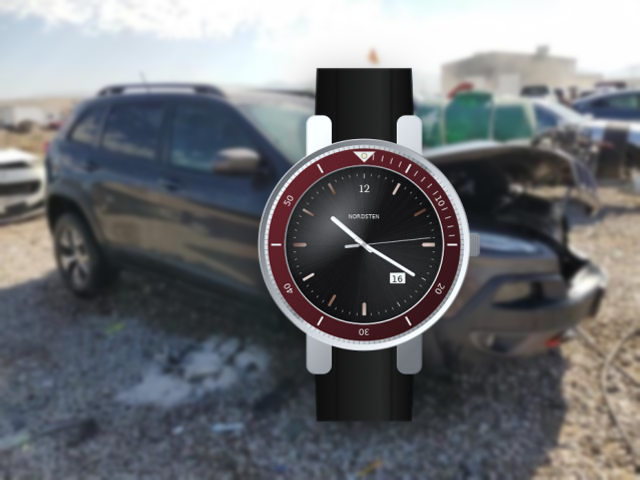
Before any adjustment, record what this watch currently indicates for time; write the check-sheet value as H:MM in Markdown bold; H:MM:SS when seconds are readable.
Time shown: **10:20:14**
